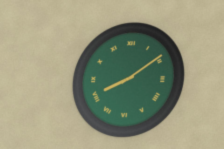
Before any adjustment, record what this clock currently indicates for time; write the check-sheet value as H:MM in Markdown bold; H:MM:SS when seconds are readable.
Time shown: **8:09**
